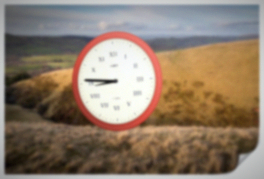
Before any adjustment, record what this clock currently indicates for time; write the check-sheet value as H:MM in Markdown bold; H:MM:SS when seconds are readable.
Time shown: **8:46**
